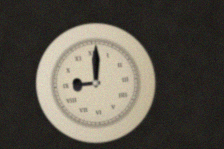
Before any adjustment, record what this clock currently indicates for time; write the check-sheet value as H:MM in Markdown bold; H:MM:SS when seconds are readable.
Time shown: **9:01**
